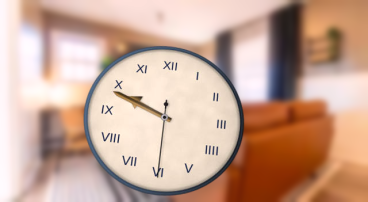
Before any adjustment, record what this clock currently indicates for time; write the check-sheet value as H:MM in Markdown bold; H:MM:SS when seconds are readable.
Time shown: **9:48:30**
